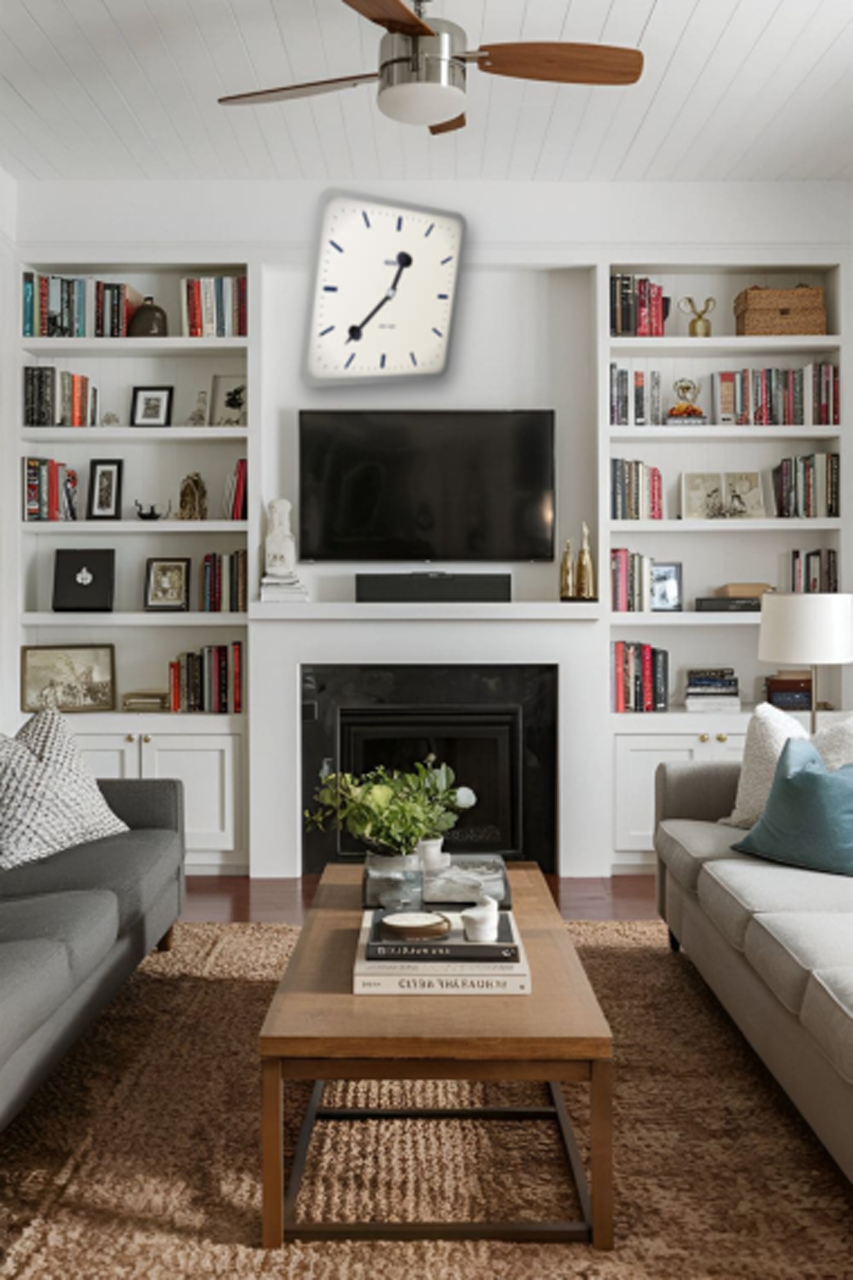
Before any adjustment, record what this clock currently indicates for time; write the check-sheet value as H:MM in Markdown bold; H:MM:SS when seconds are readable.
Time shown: **12:37**
